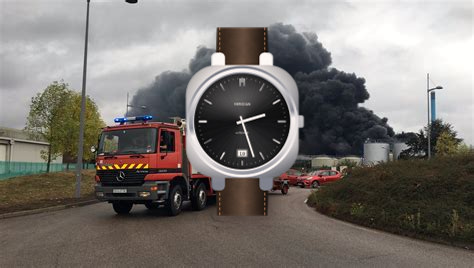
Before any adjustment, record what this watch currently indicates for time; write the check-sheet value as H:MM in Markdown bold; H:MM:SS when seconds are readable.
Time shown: **2:27**
